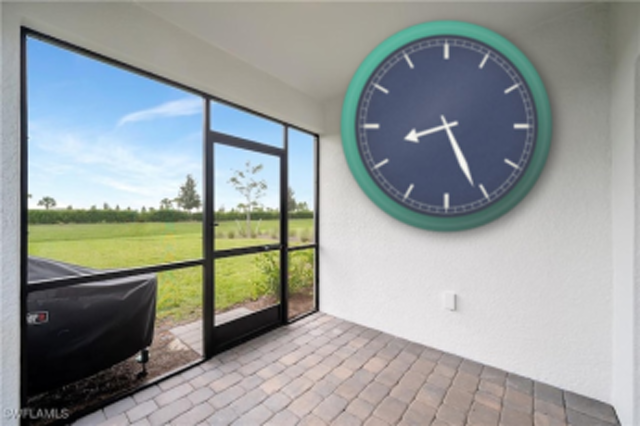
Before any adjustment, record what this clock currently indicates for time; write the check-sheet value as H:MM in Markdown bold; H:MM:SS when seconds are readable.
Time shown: **8:26**
